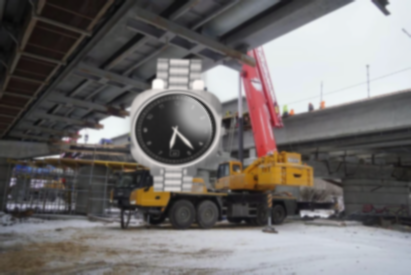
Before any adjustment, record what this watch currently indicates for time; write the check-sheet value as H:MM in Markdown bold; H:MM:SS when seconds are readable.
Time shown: **6:23**
